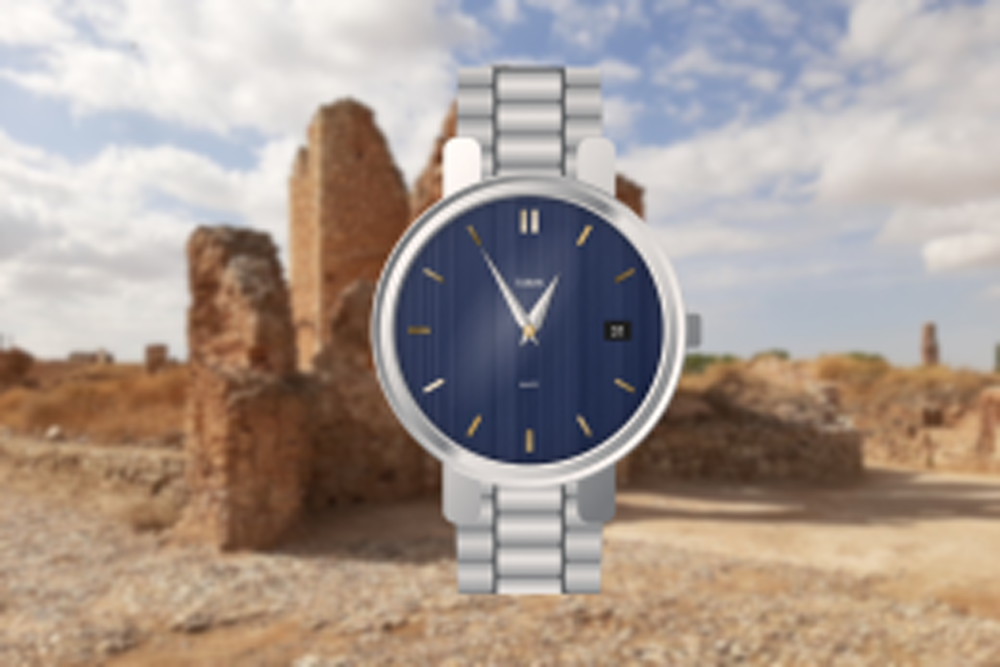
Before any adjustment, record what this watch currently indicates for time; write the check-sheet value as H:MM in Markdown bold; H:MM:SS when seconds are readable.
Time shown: **12:55**
